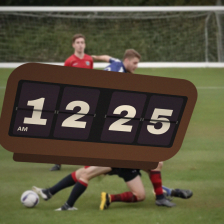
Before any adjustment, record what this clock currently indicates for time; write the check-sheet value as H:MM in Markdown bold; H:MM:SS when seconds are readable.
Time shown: **12:25**
